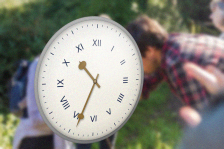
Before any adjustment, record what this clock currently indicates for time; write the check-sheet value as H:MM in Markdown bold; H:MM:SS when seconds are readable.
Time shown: **10:34**
